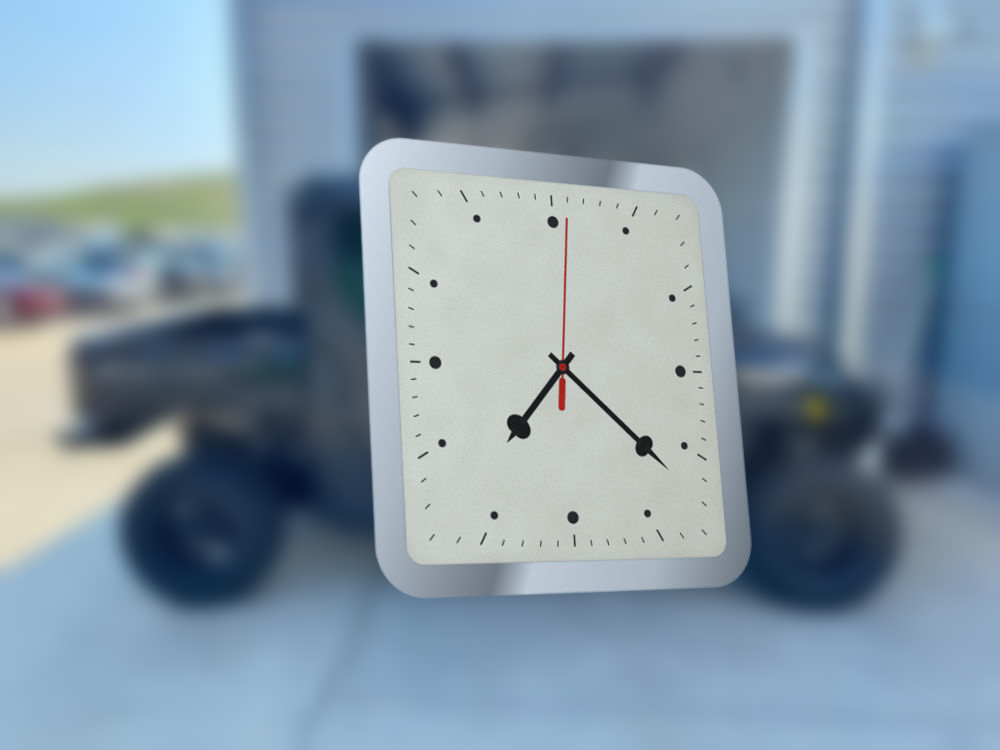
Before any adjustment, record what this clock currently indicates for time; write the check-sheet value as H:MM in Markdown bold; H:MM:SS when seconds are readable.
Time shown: **7:22:01**
